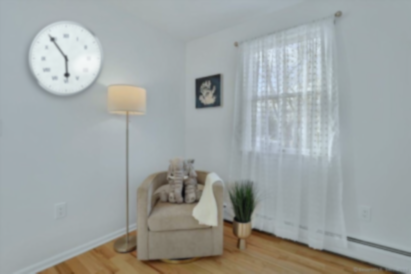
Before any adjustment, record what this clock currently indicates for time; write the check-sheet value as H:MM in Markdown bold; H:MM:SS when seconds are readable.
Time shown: **5:54**
